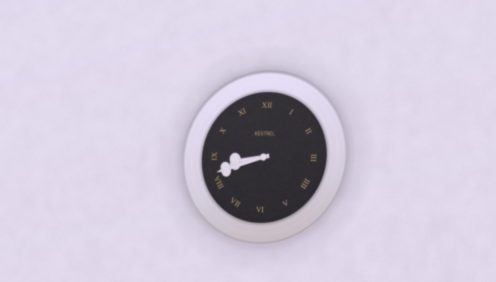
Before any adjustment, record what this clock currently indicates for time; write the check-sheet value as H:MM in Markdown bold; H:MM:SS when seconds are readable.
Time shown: **8:42**
